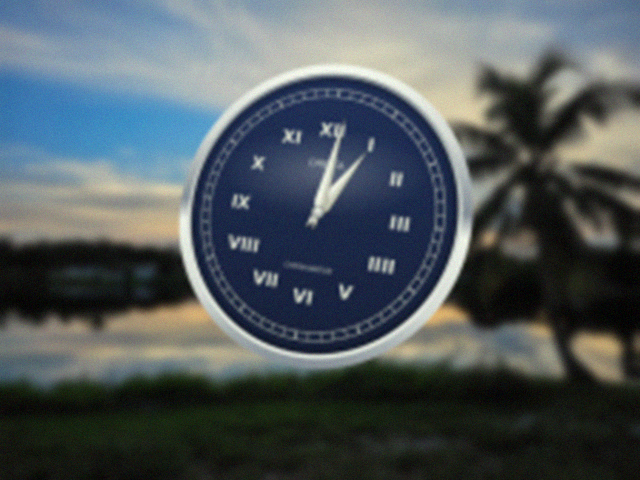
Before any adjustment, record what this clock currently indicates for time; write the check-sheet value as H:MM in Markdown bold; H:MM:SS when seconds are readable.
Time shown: **1:01**
